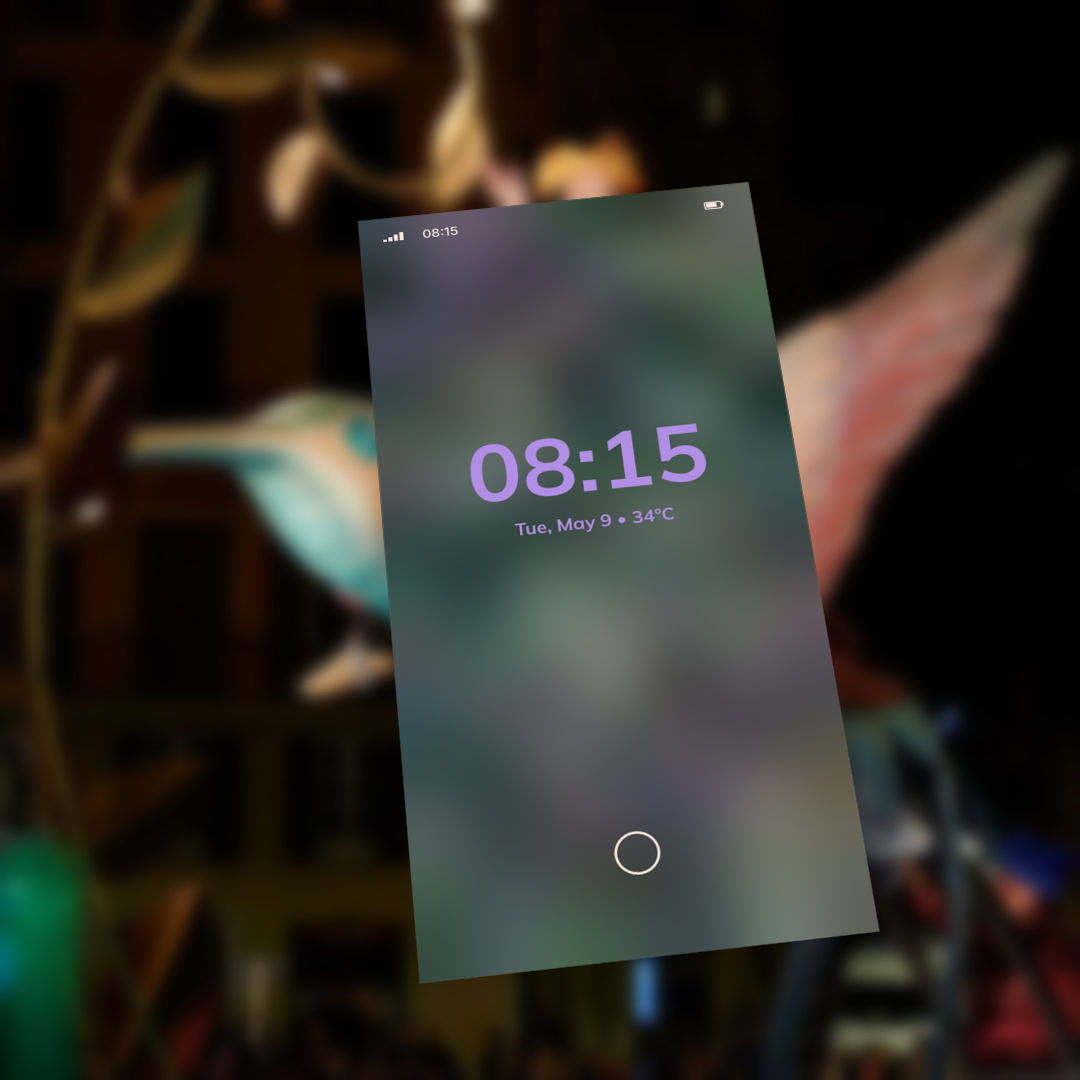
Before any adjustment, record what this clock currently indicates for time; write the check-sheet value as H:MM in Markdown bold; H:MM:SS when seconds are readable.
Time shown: **8:15**
